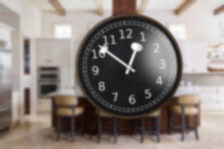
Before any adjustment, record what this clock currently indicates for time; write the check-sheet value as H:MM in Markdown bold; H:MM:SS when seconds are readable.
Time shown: **12:52**
